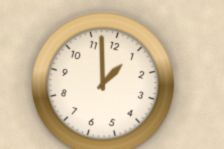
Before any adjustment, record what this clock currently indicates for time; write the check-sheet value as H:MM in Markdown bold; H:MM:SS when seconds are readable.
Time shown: **12:57**
